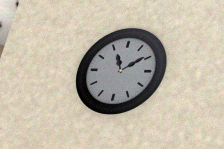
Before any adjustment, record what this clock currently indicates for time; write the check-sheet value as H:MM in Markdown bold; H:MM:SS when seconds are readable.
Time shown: **11:09**
